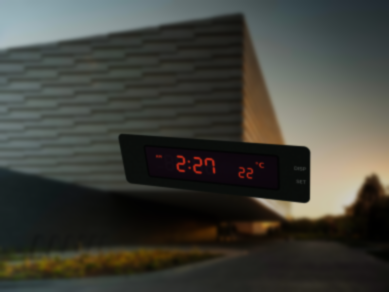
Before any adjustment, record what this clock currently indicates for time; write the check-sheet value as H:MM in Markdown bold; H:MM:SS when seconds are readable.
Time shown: **2:27**
